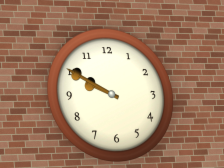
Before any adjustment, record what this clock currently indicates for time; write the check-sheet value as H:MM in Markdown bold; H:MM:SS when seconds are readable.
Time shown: **9:50**
